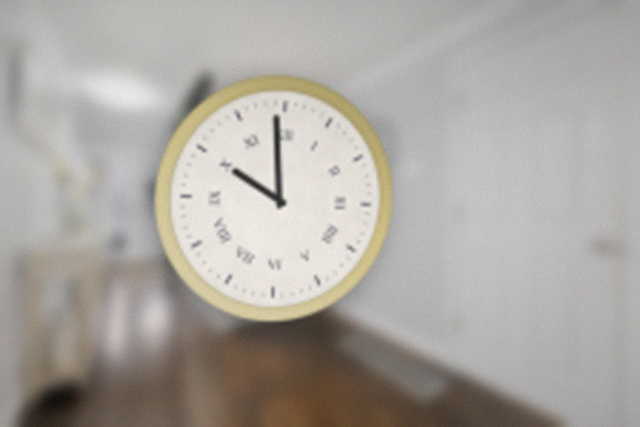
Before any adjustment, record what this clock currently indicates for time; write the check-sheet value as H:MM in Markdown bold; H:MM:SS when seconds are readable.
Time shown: **9:59**
